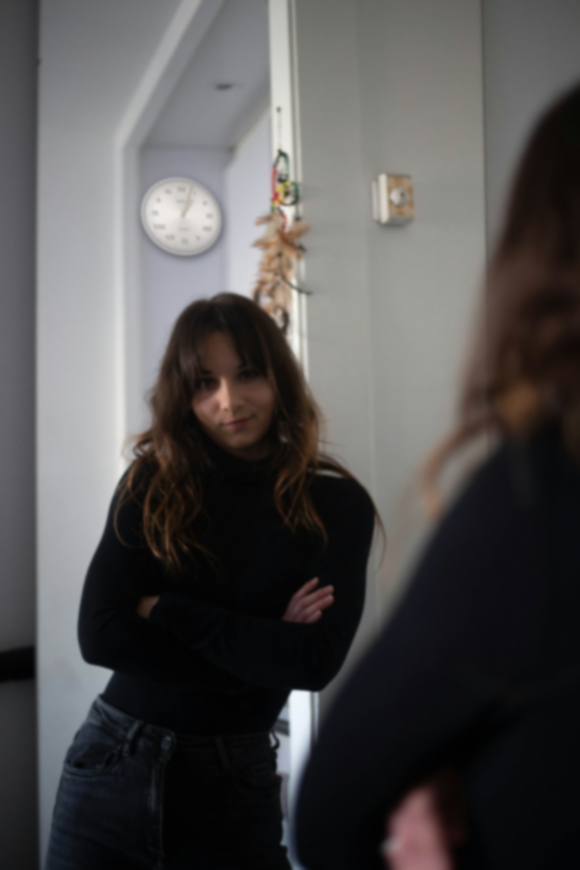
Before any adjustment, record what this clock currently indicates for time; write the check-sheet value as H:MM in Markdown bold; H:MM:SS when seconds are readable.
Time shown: **1:03**
